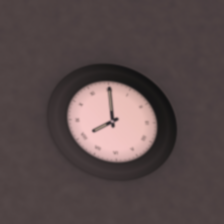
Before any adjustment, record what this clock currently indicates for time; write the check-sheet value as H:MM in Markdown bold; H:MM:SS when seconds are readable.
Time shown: **8:00**
